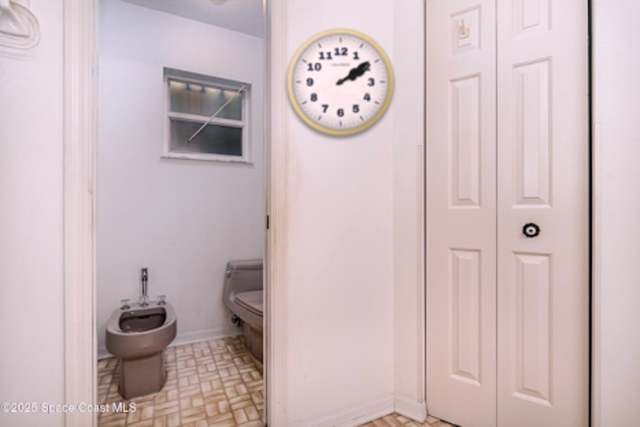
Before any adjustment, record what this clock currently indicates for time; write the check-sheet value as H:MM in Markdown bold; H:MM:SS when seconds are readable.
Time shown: **2:09**
